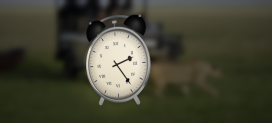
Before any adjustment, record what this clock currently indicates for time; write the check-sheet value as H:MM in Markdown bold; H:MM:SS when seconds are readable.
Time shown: **2:24**
